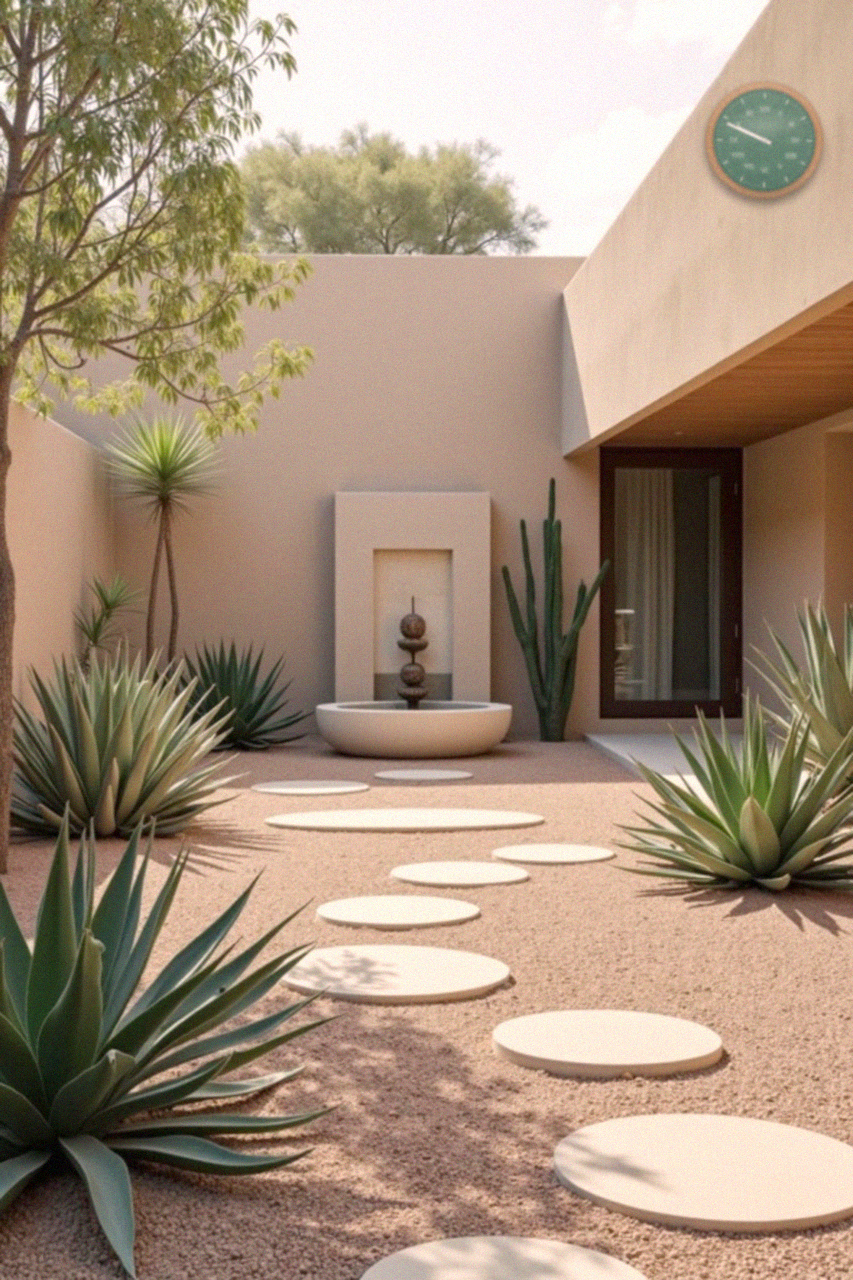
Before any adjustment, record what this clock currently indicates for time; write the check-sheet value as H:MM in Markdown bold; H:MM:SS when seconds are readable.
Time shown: **9:49**
